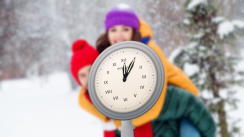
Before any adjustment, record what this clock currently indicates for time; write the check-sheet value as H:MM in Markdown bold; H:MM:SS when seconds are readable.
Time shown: **12:05**
